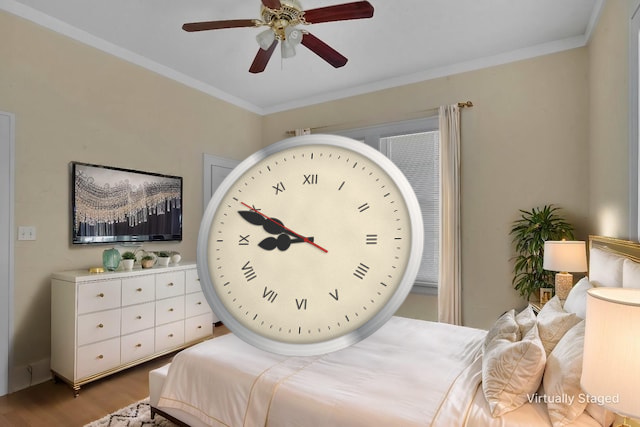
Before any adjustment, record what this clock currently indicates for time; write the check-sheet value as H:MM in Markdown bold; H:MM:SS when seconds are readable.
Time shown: **8:48:50**
